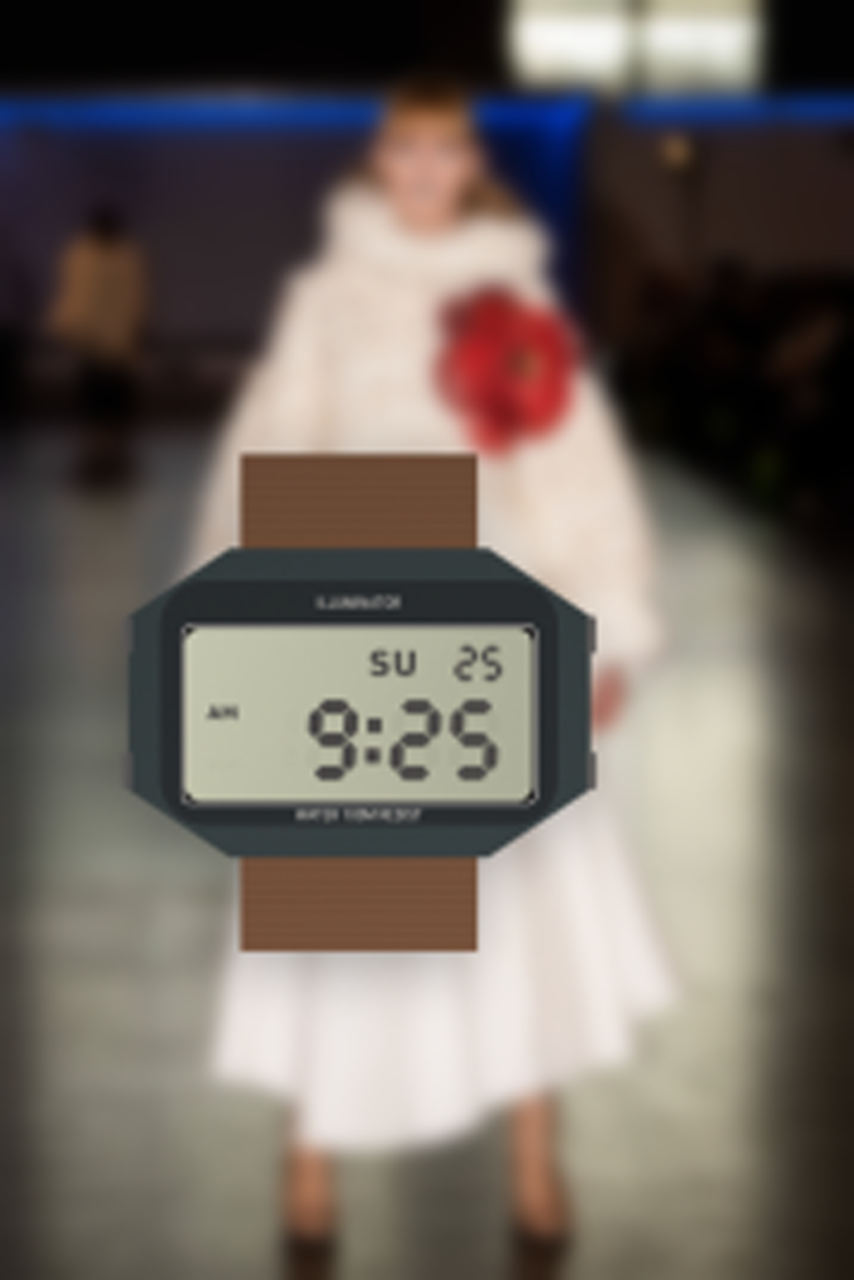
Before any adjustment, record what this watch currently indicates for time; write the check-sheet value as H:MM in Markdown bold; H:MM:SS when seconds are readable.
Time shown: **9:25**
